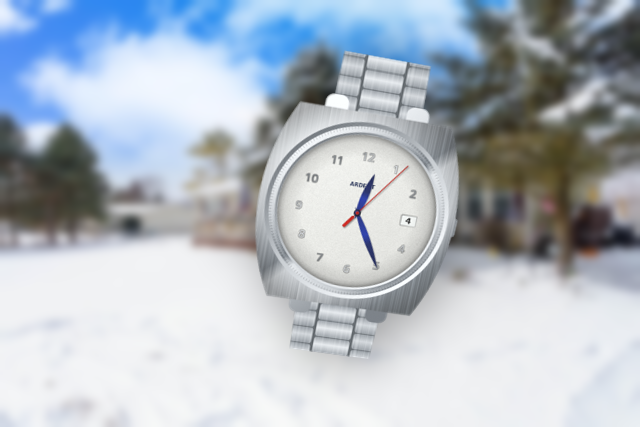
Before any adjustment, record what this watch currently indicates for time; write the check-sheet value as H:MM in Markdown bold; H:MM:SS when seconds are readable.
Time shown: **12:25:06**
